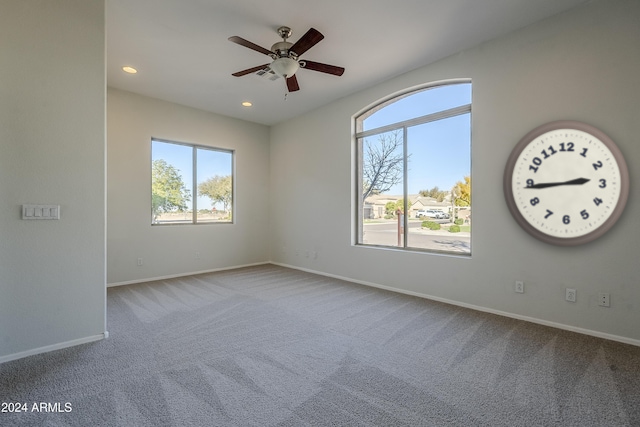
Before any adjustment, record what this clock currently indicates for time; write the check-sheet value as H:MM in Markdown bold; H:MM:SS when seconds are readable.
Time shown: **2:44**
